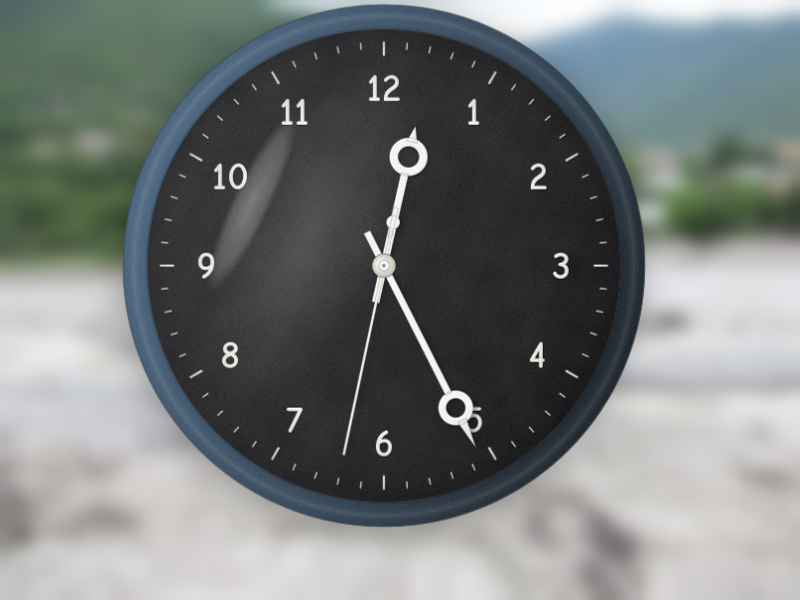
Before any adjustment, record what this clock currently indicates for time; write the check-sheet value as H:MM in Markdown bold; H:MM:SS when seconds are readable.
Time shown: **12:25:32**
